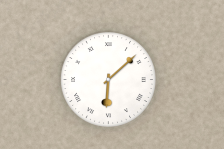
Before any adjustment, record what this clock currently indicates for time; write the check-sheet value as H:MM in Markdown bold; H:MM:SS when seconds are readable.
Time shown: **6:08**
